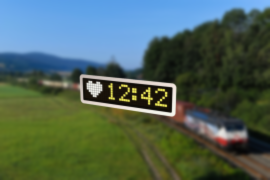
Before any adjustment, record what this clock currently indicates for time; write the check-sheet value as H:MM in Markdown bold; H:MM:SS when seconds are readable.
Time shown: **12:42**
